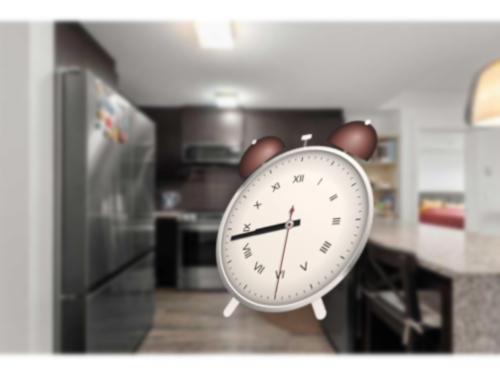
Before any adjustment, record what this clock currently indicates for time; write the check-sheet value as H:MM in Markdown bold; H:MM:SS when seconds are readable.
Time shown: **8:43:30**
